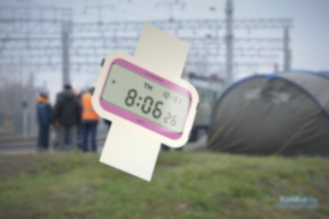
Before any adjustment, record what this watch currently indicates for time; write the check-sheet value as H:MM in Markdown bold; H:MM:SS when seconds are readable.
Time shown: **8:06:26**
